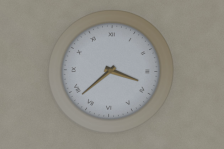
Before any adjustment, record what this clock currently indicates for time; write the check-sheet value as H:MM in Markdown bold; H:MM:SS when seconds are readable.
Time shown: **3:38**
